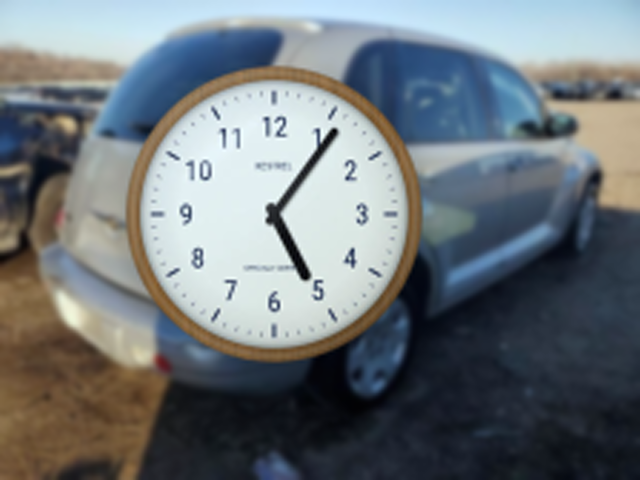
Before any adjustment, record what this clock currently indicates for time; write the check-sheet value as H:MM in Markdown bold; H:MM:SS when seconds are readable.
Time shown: **5:06**
